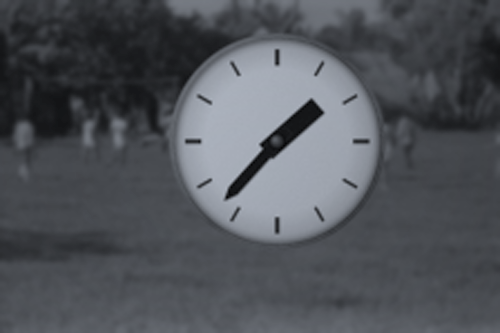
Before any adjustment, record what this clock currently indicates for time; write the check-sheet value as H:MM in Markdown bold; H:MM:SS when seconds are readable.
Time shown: **1:37**
